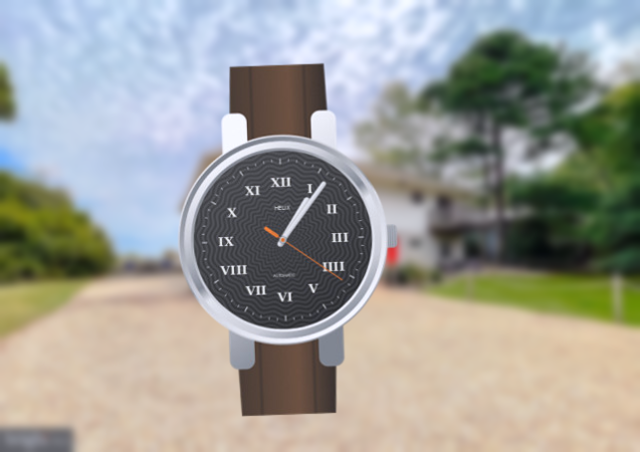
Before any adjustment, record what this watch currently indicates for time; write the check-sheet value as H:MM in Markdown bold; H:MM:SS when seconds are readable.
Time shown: **1:06:21**
